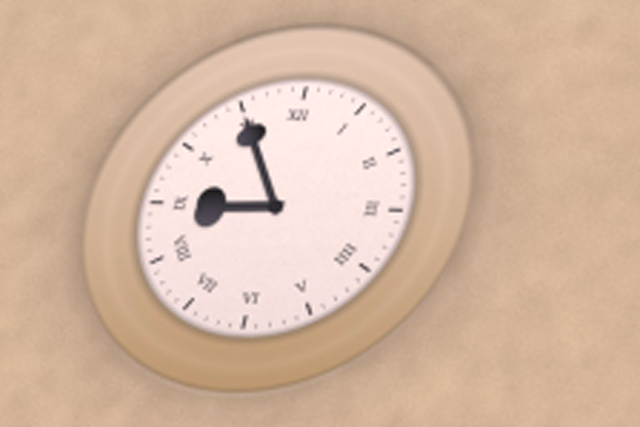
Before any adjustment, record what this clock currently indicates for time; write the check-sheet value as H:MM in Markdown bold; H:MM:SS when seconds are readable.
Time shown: **8:55**
